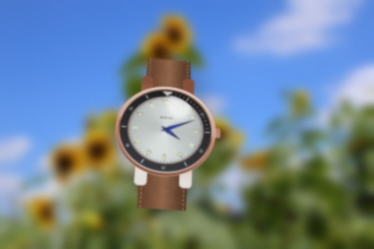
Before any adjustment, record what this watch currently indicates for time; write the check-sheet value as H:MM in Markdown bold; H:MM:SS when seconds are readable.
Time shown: **4:11**
